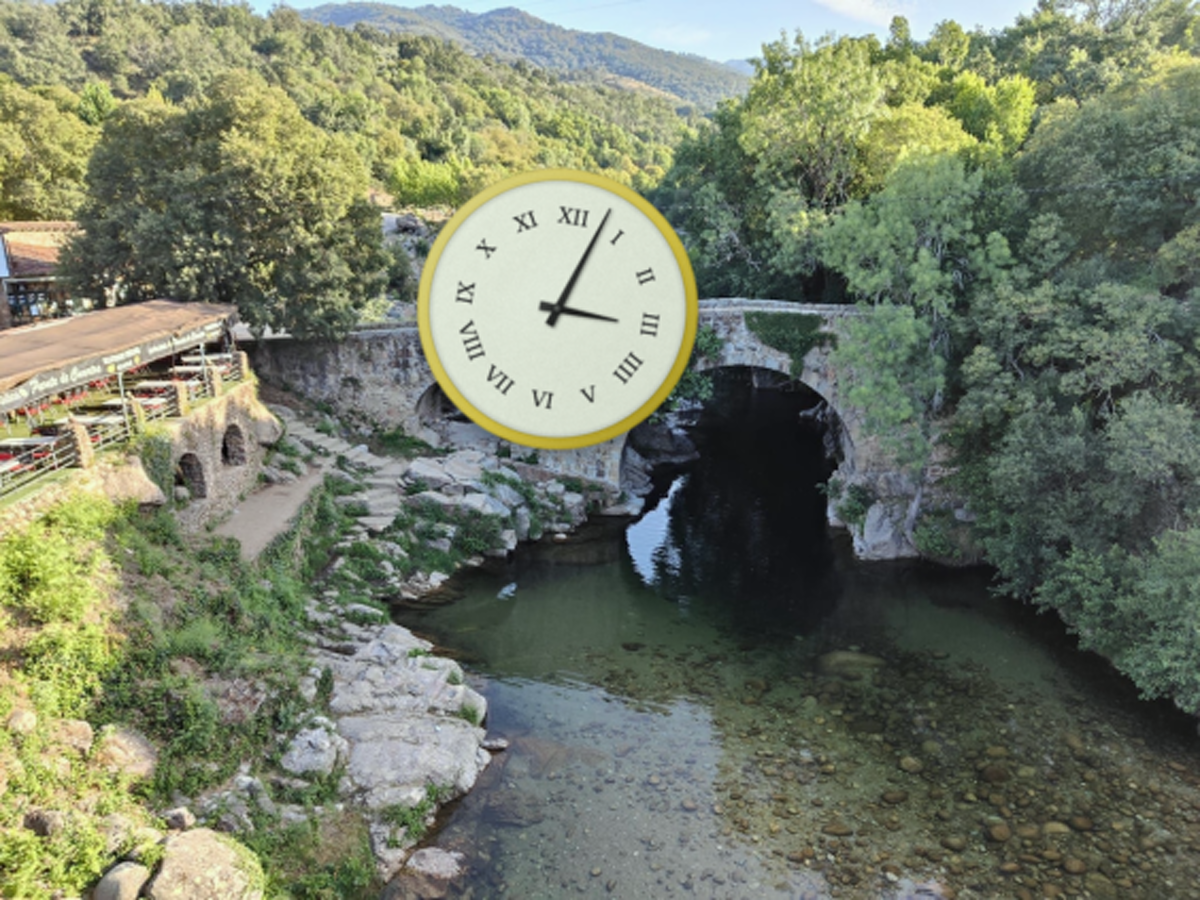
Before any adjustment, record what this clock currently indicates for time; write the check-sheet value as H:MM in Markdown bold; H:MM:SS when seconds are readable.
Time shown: **3:03**
